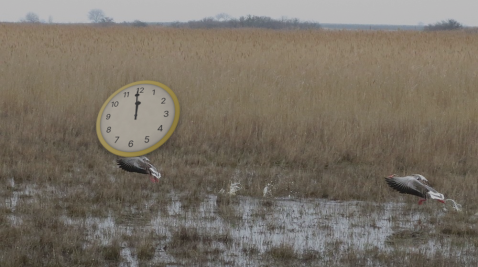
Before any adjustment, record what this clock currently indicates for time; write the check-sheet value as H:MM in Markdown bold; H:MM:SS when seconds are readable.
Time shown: **11:59**
